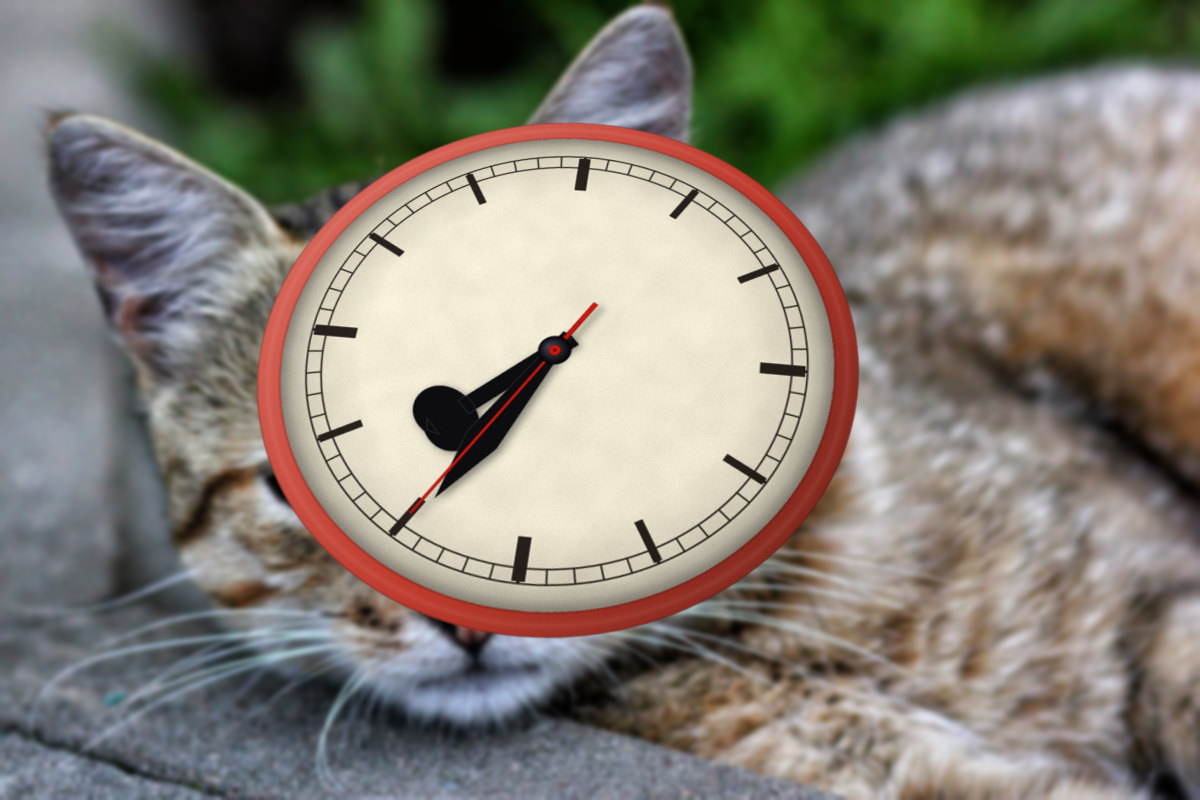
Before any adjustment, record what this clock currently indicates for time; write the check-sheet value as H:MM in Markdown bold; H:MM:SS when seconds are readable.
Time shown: **7:34:35**
